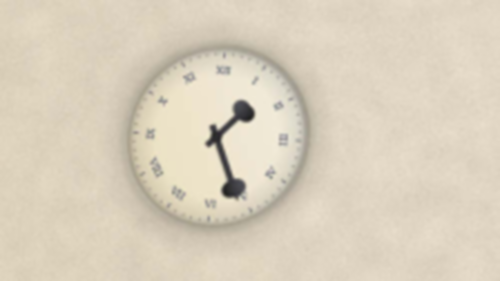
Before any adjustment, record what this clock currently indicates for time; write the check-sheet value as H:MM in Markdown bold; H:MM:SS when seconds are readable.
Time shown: **1:26**
